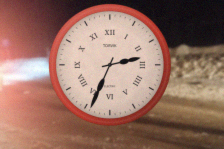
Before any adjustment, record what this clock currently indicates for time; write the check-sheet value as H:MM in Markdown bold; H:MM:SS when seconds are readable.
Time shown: **2:34**
